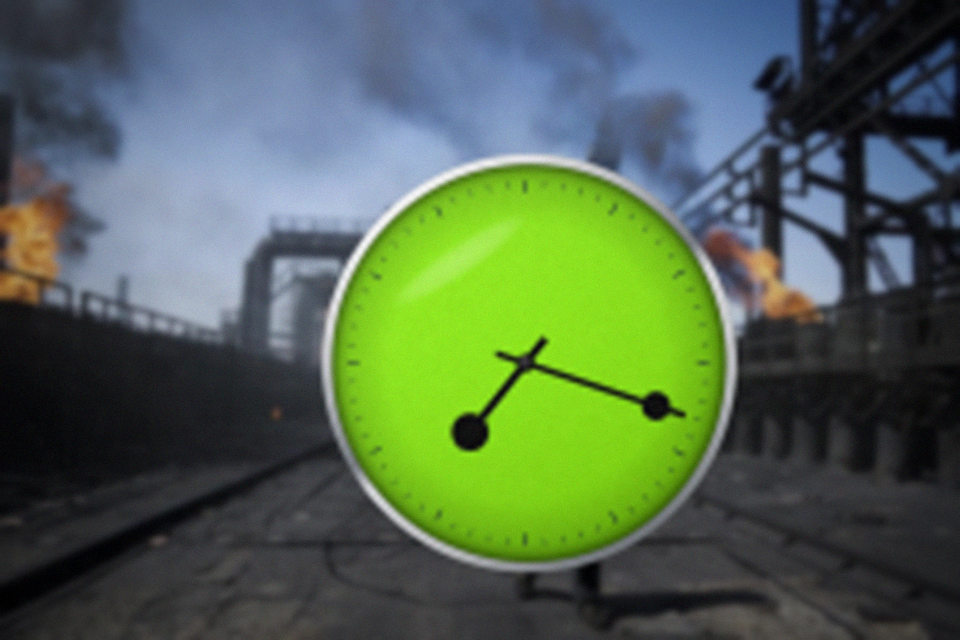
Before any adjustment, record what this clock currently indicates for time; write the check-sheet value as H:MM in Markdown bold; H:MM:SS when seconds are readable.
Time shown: **7:18**
